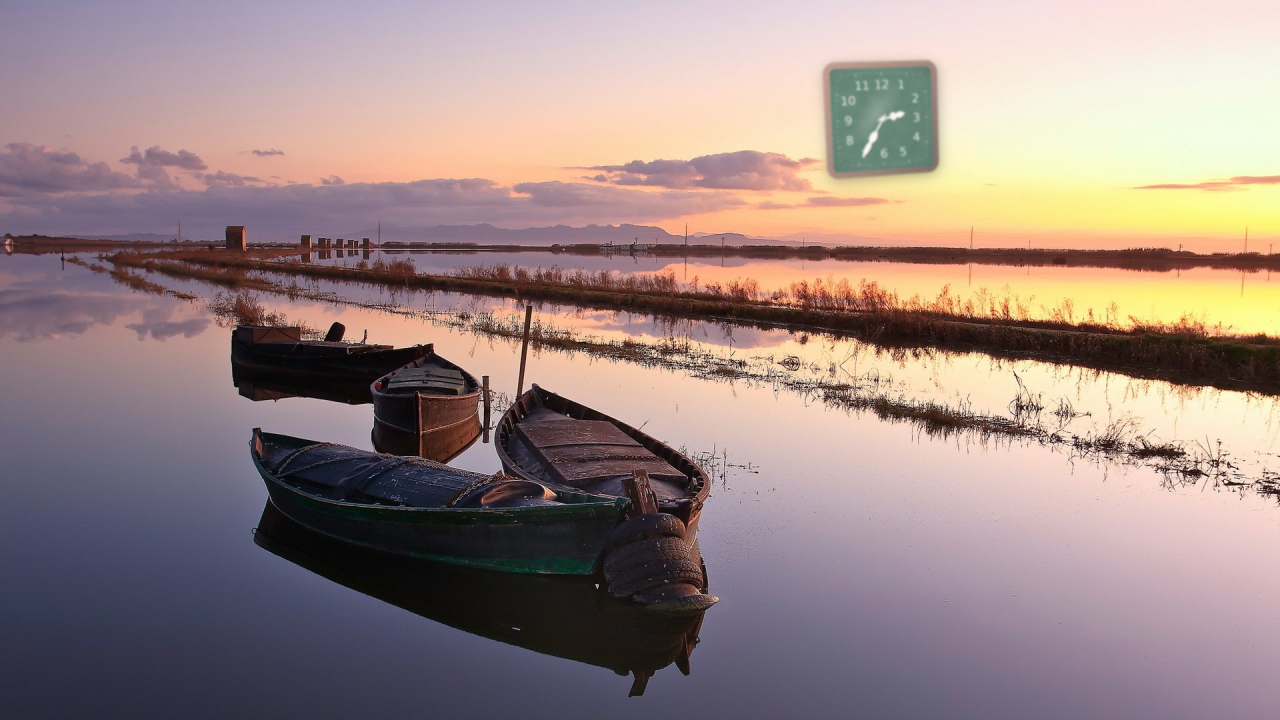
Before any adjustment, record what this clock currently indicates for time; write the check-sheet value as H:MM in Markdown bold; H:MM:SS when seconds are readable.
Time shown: **2:35**
